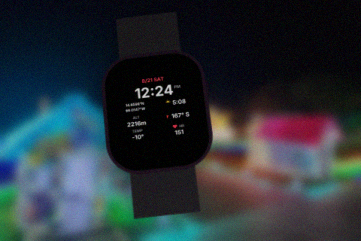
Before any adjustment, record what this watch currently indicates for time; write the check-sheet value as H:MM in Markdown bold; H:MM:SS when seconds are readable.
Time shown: **12:24**
